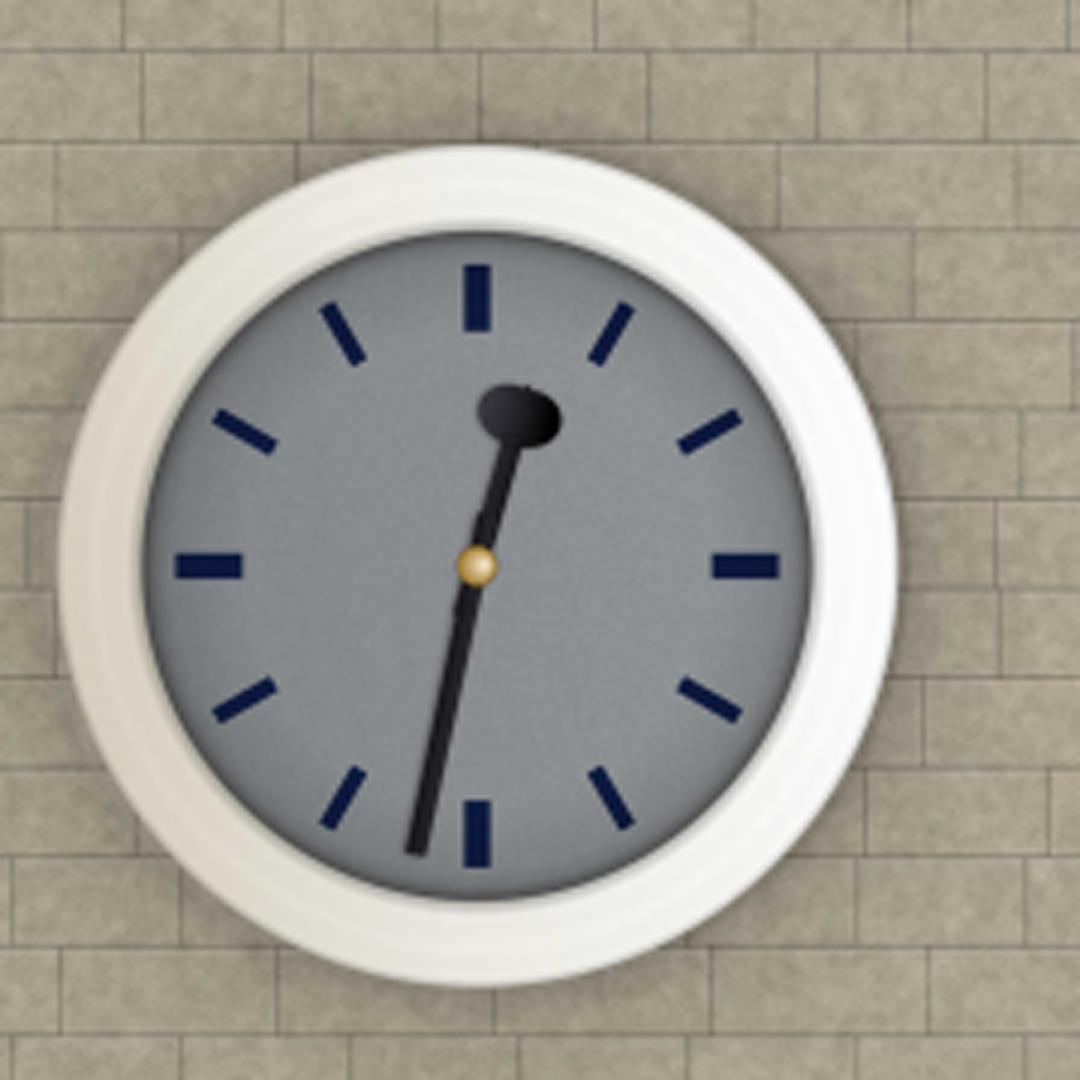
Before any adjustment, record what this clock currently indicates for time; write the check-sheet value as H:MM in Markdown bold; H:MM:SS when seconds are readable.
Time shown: **12:32**
